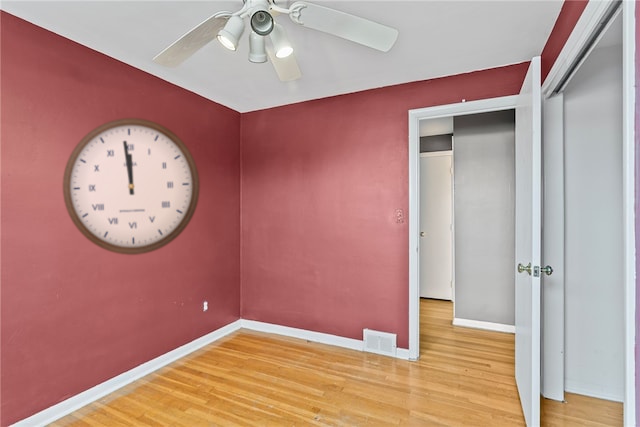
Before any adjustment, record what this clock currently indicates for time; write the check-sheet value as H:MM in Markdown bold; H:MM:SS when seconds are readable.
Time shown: **11:59**
